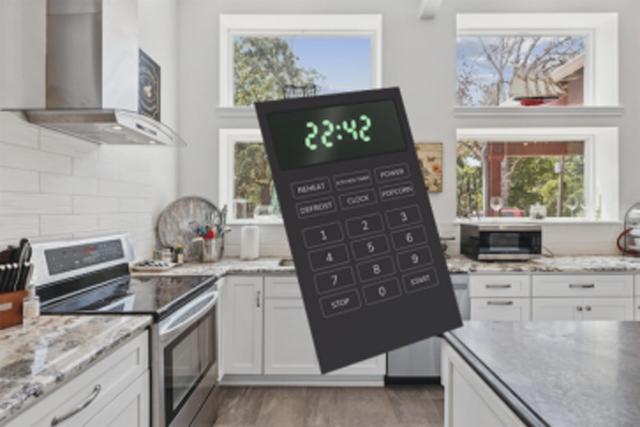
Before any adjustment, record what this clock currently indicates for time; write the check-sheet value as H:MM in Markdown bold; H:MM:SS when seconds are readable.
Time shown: **22:42**
